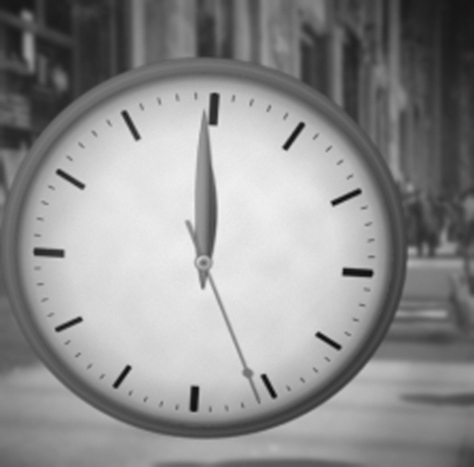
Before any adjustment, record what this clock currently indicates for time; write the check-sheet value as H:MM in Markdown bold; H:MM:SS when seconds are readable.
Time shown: **11:59:26**
